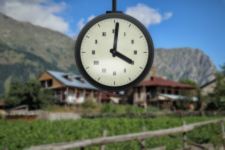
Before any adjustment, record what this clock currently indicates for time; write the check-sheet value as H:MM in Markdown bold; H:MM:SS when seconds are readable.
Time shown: **4:01**
